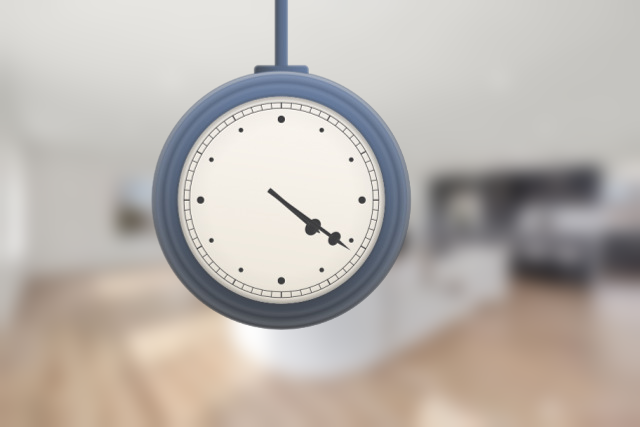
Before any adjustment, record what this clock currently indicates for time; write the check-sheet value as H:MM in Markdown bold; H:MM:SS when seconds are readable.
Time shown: **4:21**
